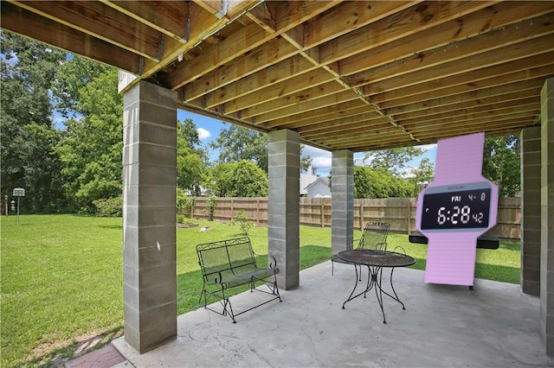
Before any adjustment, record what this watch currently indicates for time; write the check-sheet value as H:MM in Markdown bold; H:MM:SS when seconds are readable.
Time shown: **6:28:42**
